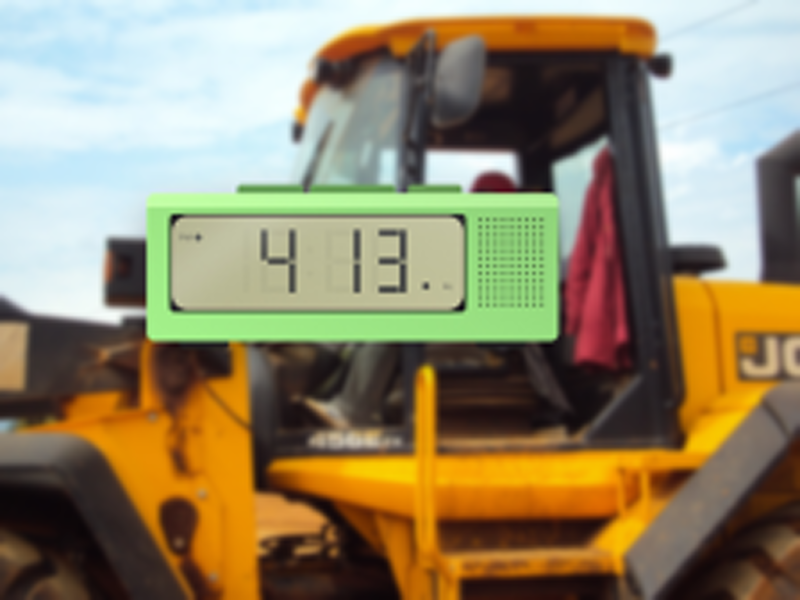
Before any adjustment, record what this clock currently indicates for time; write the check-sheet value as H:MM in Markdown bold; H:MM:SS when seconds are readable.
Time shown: **4:13**
